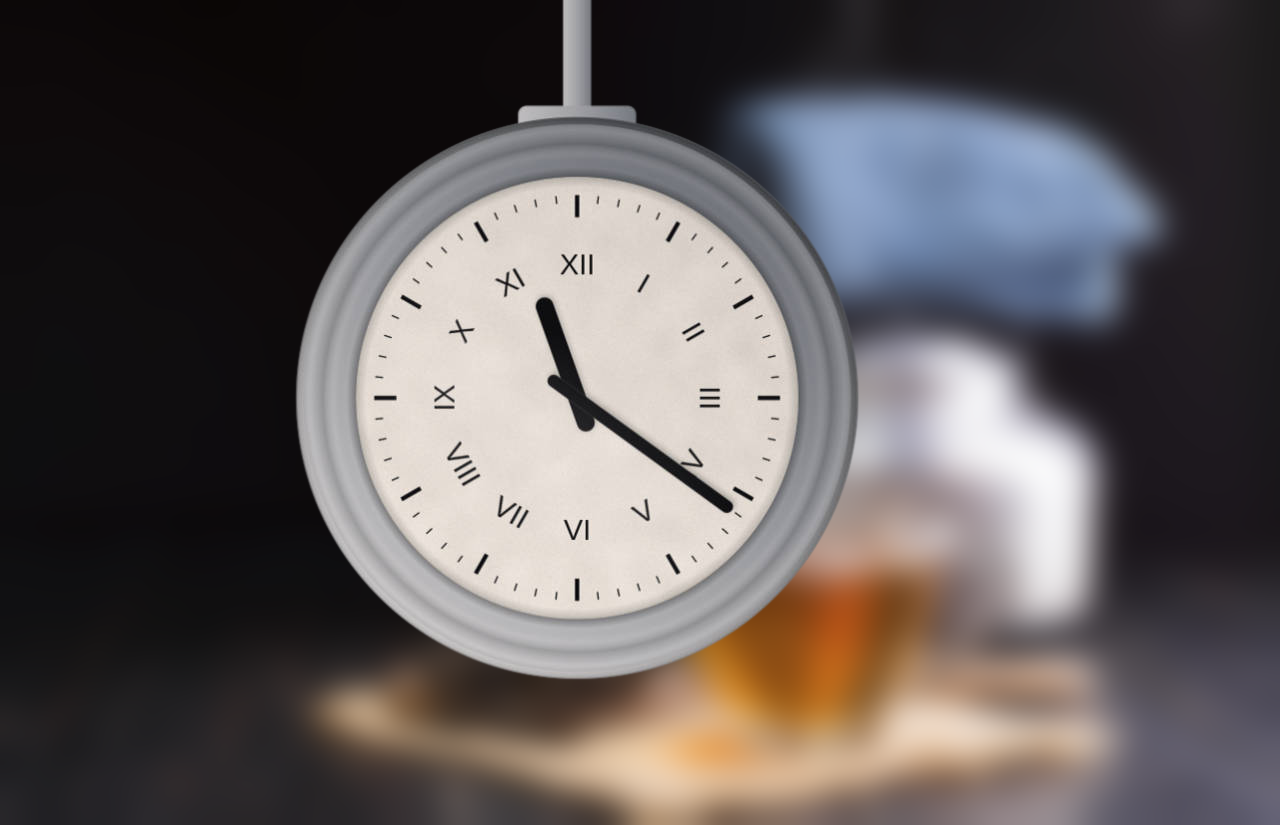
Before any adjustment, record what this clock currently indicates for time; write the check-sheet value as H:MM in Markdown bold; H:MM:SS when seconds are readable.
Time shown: **11:21**
